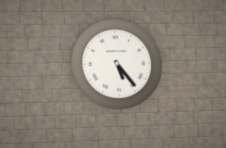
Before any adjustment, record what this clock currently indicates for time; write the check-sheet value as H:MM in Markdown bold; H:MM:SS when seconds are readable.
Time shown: **5:24**
